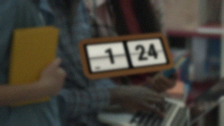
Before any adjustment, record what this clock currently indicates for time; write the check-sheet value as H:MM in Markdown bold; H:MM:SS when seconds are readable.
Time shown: **1:24**
